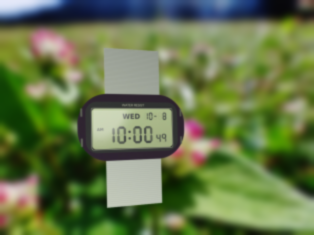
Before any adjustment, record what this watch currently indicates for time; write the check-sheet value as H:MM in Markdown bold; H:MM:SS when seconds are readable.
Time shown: **10:00**
